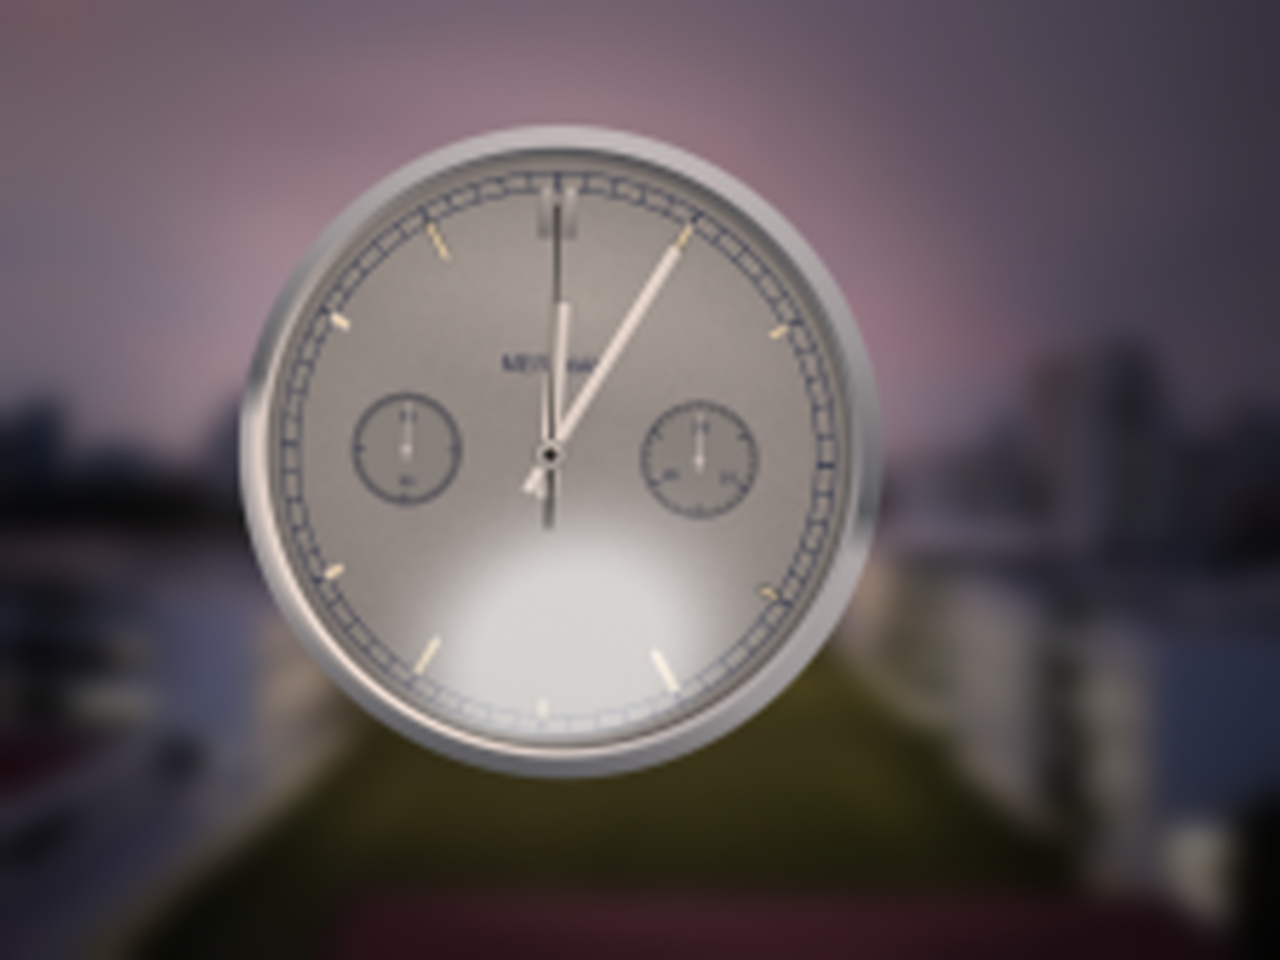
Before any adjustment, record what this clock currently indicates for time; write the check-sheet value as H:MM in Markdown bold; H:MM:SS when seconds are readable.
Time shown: **12:05**
